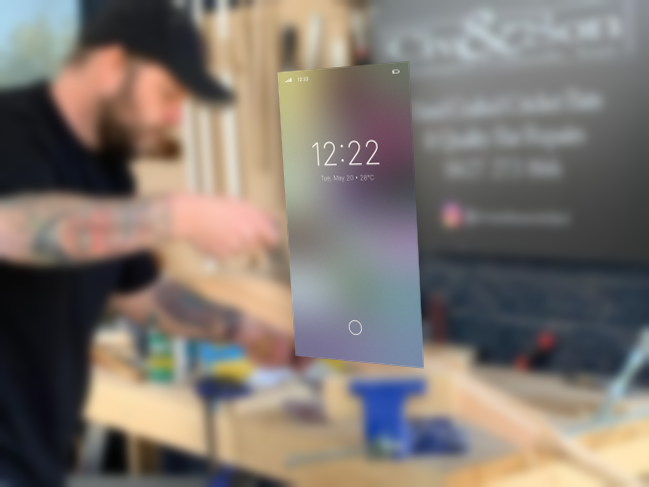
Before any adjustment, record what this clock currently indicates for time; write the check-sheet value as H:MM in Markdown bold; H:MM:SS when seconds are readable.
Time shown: **12:22**
